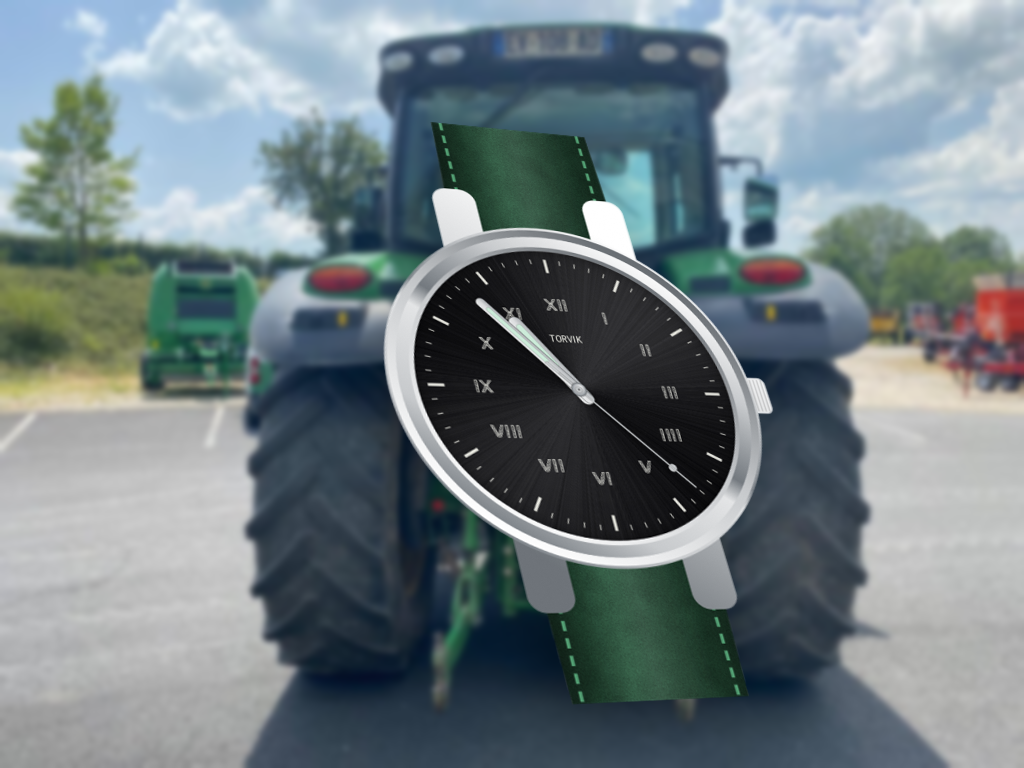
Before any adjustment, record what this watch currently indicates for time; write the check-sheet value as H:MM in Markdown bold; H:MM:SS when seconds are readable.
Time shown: **10:53:23**
